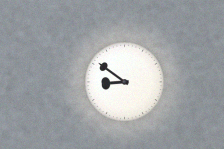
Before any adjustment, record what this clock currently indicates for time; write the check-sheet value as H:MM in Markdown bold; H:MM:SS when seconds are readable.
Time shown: **8:51**
